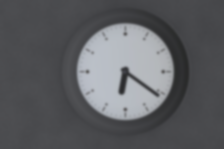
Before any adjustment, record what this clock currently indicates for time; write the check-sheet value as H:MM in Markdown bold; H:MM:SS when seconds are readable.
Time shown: **6:21**
